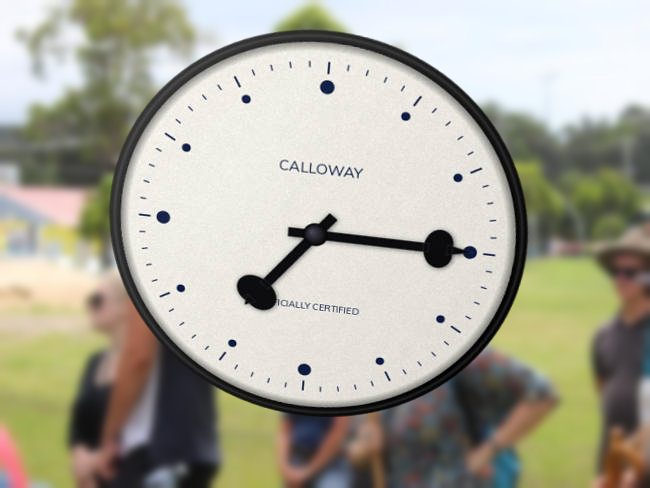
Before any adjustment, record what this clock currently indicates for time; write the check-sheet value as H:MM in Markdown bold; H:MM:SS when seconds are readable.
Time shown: **7:15**
